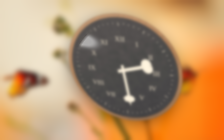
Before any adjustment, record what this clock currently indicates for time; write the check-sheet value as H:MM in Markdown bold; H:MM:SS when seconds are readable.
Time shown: **2:29**
